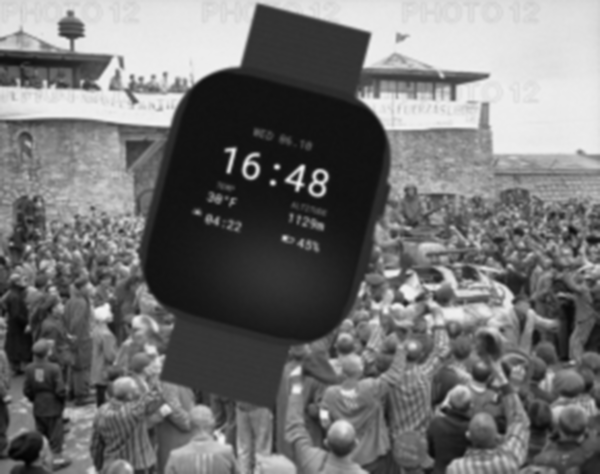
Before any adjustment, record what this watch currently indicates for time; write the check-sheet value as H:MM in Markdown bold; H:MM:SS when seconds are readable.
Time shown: **16:48**
